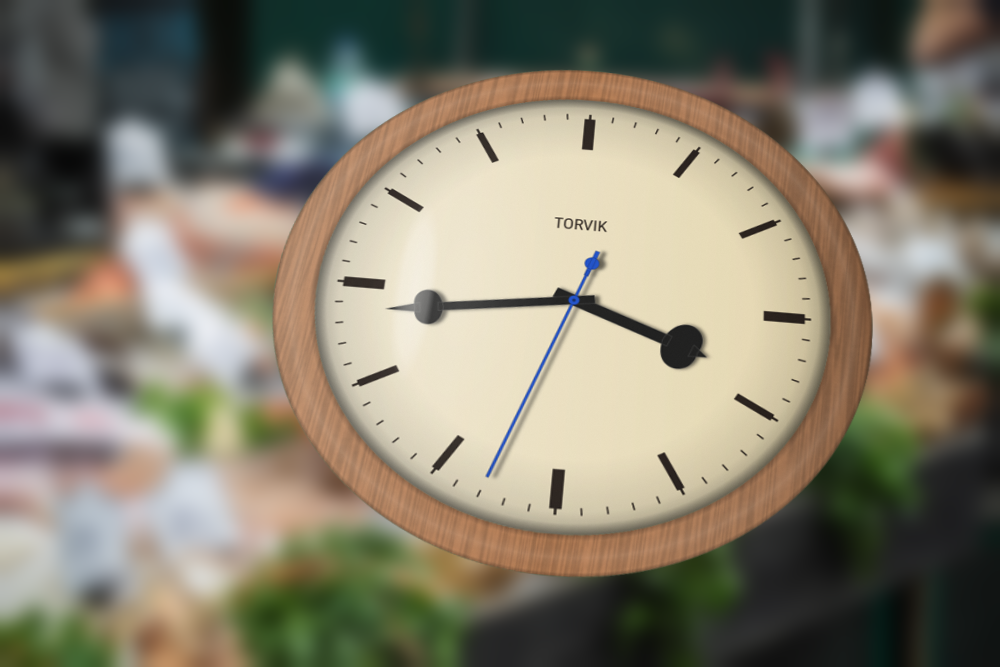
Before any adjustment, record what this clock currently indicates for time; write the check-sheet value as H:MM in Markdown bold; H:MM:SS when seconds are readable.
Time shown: **3:43:33**
